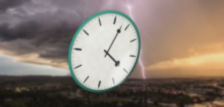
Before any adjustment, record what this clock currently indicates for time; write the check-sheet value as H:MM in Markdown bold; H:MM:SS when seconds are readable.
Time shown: **4:03**
